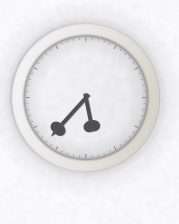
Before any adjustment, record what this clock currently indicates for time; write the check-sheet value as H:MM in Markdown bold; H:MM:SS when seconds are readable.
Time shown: **5:37**
